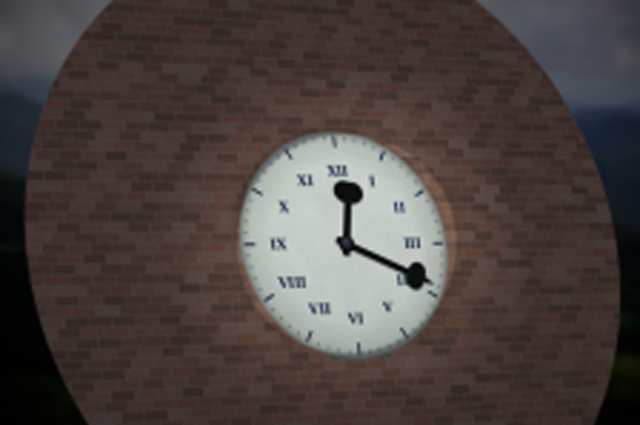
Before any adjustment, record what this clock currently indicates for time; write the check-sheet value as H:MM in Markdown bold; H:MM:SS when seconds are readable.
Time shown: **12:19**
